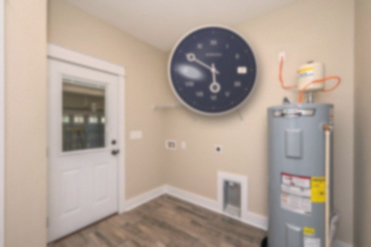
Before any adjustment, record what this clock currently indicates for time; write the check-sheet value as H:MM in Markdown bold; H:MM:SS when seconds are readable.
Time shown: **5:50**
